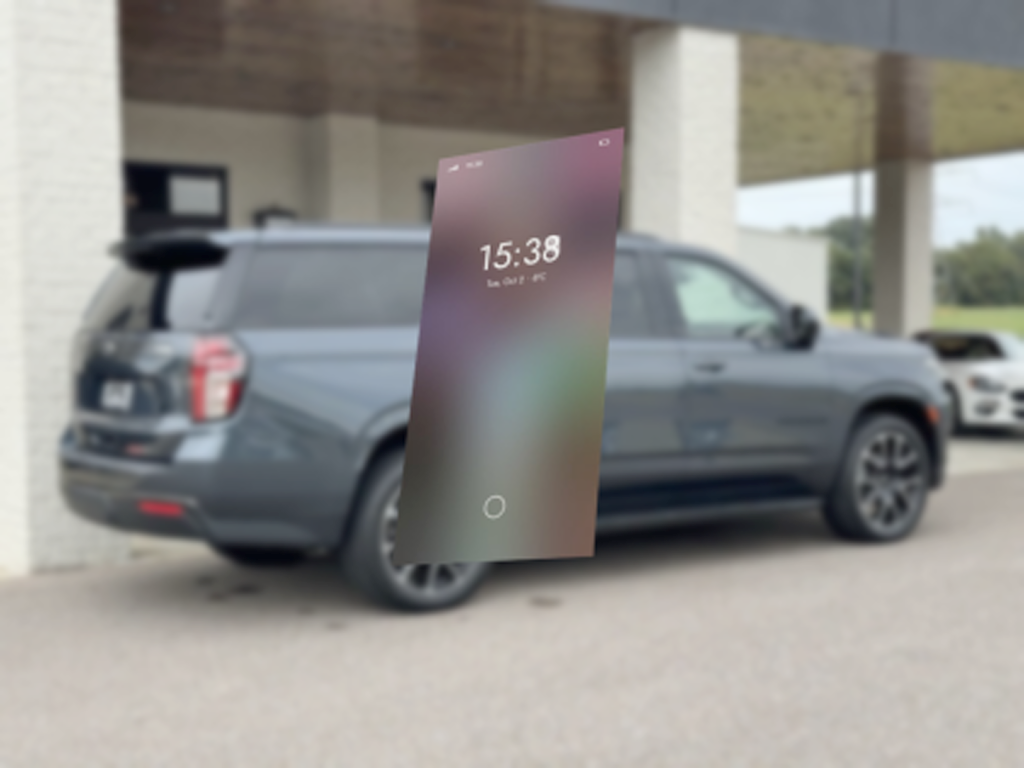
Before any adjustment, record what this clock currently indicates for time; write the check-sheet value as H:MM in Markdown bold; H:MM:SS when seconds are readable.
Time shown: **15:38**
